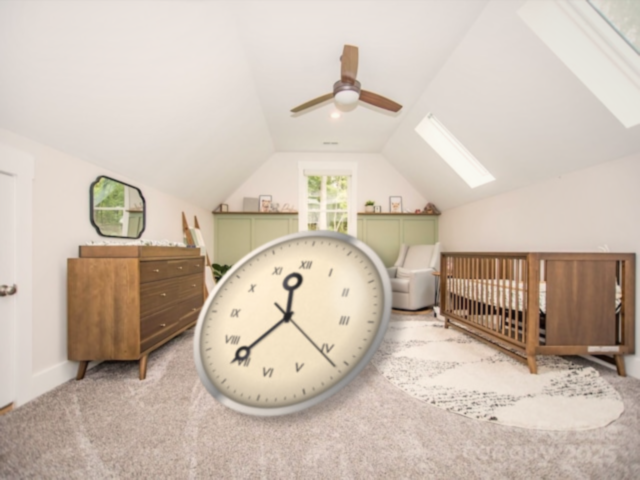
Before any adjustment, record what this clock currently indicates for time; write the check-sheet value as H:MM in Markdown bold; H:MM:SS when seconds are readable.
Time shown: **11:36:21**
